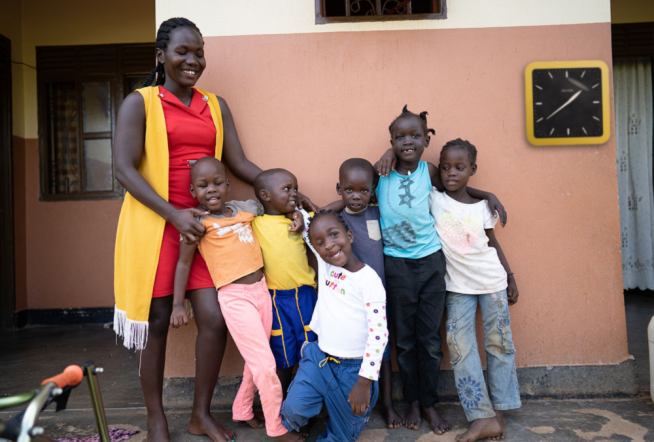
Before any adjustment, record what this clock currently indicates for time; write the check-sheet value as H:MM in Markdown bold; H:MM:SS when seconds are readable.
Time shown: **1:39**
